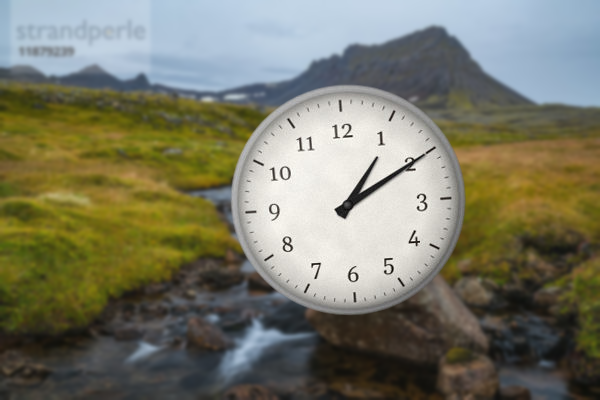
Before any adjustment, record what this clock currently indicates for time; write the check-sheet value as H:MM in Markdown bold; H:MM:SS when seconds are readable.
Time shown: **1:10**
